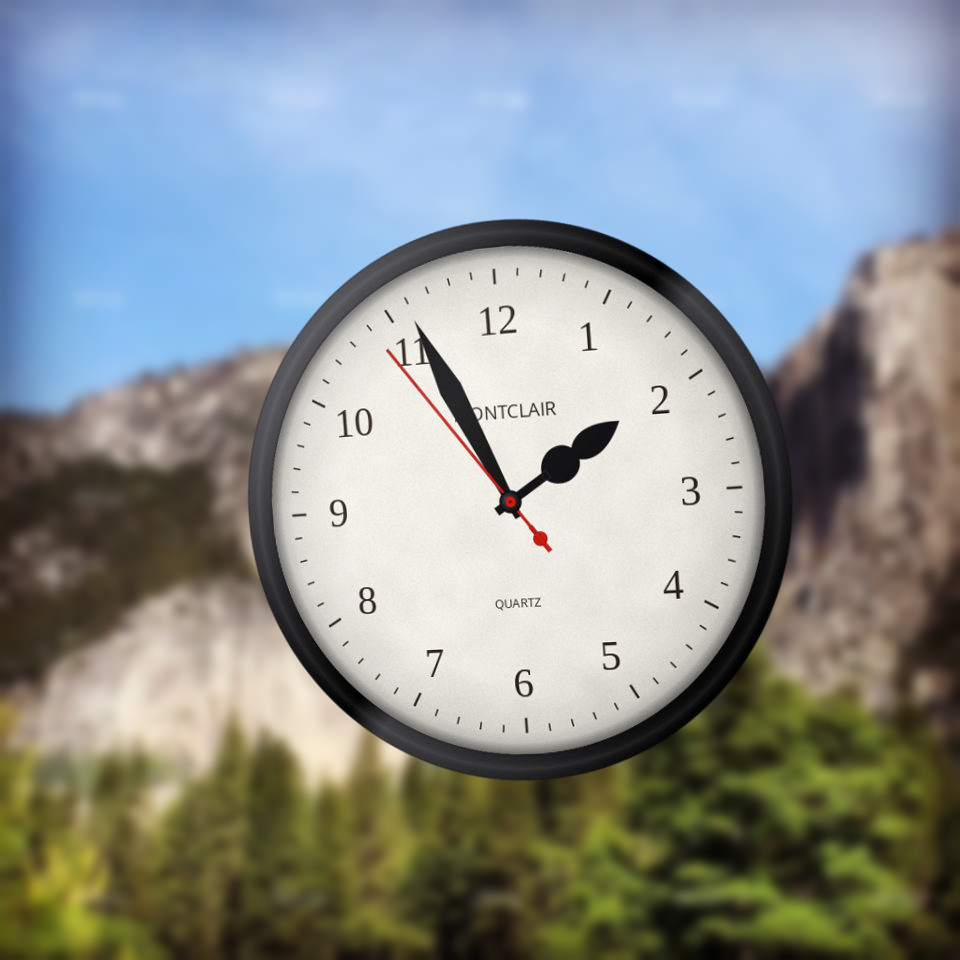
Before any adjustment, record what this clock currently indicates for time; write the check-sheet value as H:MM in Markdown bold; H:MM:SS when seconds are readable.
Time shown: **1:55:54**
